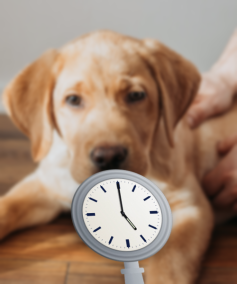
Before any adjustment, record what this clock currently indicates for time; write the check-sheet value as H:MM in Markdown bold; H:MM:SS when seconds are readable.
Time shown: **5:00**
